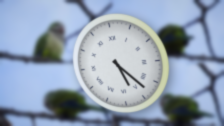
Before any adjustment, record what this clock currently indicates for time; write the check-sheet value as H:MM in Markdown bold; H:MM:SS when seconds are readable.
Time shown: **5:23**
